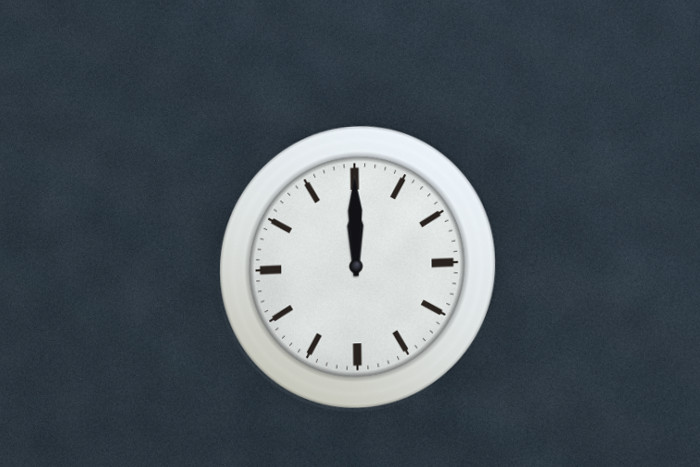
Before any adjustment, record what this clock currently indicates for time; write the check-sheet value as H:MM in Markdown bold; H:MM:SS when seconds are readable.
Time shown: **12:00**
